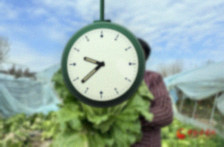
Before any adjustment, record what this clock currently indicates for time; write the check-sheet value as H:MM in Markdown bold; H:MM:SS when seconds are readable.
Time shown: **9:38**
